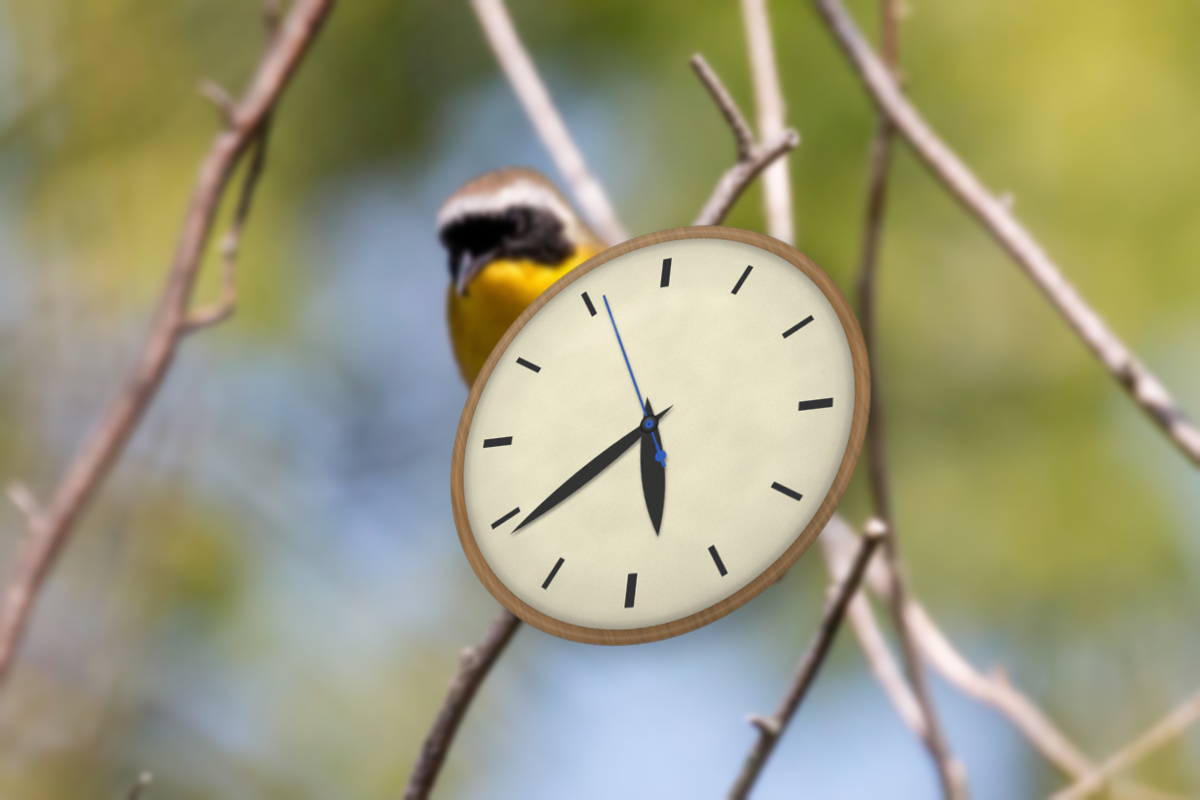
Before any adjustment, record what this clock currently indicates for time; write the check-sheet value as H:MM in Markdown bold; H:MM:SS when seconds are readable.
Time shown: **5:38:56**
